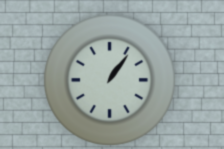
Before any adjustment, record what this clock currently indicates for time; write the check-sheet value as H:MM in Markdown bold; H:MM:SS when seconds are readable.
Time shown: **1:06**
